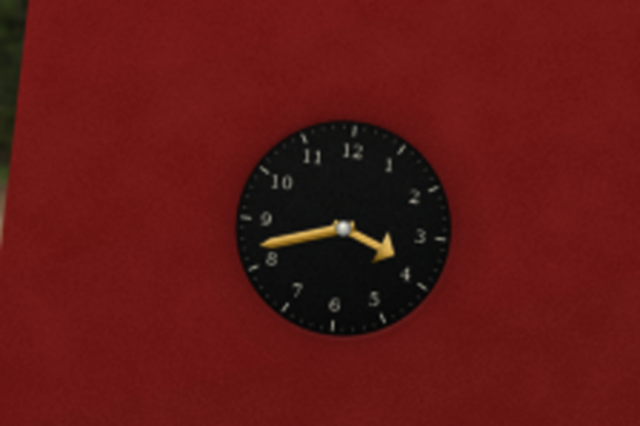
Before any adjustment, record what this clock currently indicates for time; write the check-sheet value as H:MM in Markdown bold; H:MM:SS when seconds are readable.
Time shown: **3:42**
